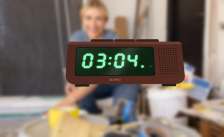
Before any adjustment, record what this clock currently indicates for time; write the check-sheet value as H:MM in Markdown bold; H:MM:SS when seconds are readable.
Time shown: **3:04**
